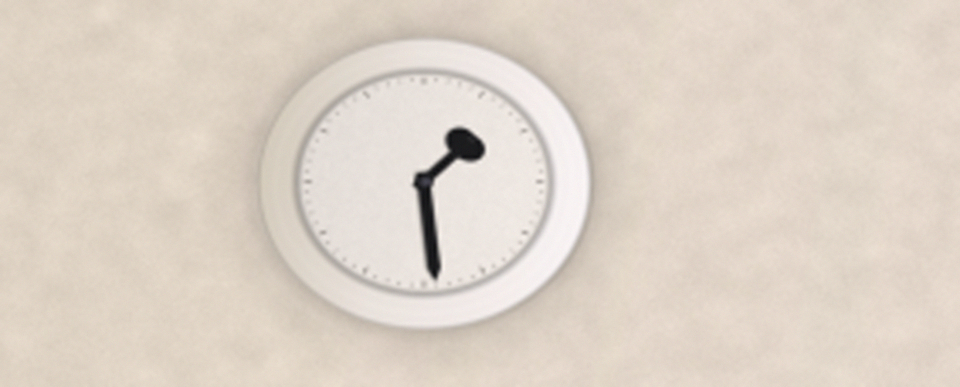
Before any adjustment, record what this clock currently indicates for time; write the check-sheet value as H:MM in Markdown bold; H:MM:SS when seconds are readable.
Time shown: **1:29**
